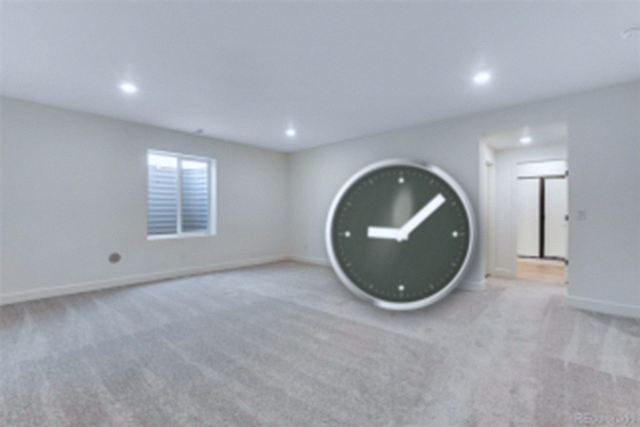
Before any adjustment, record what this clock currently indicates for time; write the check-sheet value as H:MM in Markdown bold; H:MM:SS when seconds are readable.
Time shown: **9:08**
